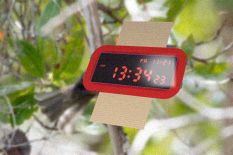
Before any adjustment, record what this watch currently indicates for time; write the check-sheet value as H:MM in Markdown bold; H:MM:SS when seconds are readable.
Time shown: **13:34:23**
